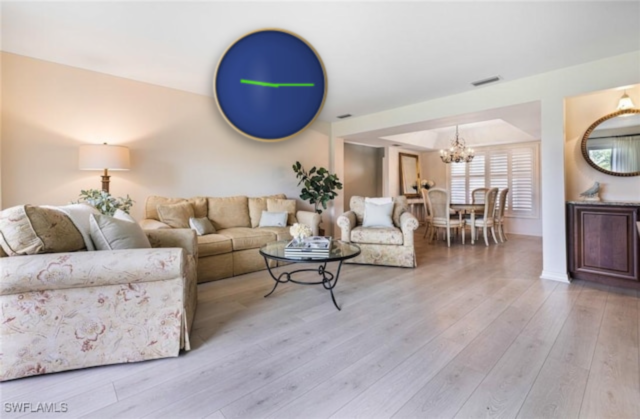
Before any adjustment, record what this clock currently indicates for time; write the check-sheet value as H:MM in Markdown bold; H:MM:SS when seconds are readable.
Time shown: **9:15**
